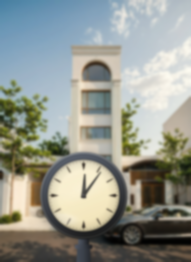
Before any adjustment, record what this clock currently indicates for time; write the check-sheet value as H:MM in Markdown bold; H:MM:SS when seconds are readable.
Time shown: **12:06**
